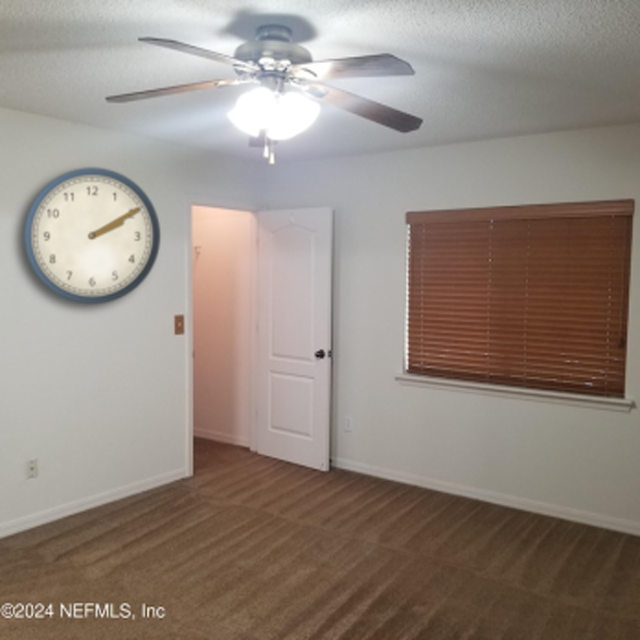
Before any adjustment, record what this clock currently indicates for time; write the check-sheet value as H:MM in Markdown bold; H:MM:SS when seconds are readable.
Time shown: **2:10**
